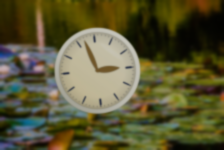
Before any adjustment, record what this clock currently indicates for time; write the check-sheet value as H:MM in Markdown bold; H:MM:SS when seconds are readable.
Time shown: **2:57**
